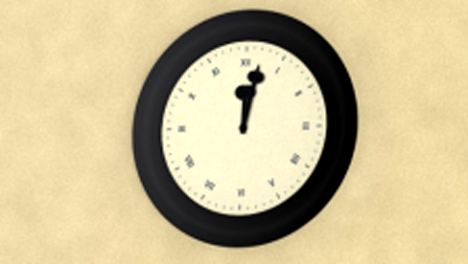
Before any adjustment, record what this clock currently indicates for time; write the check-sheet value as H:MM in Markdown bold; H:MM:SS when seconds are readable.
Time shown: **12:02**
